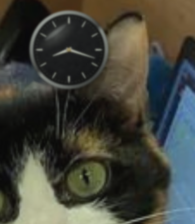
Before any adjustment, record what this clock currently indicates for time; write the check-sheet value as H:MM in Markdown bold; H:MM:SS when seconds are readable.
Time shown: **8:18**
